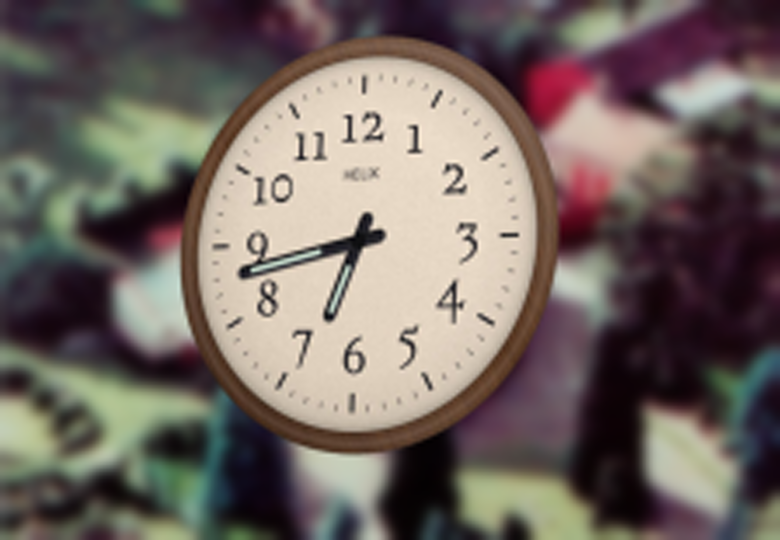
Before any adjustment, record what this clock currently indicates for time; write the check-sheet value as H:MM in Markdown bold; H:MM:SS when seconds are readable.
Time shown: **6:43**
